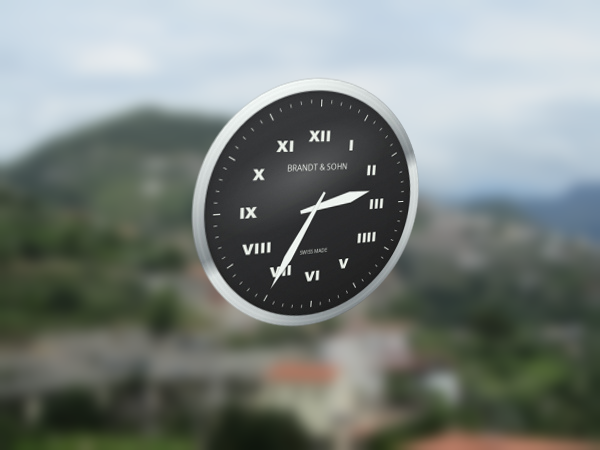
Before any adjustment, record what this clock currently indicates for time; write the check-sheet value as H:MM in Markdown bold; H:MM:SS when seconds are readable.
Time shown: **2:35**
